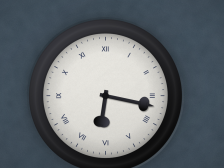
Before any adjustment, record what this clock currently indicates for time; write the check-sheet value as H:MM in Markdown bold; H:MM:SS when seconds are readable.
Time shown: **6:17**
